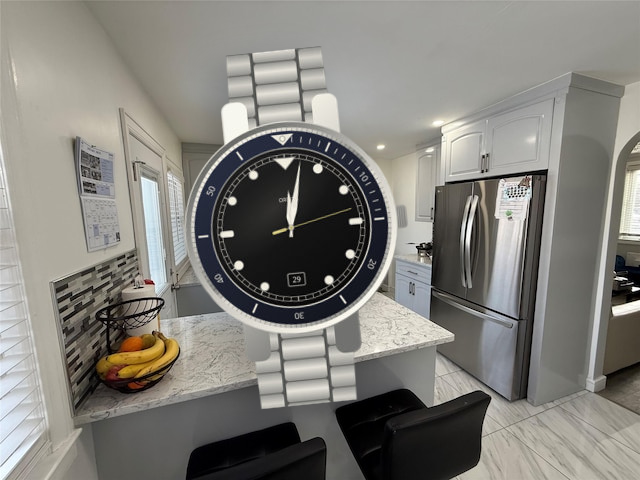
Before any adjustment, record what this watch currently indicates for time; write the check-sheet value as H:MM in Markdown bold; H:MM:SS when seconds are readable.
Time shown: **12:02:13**
